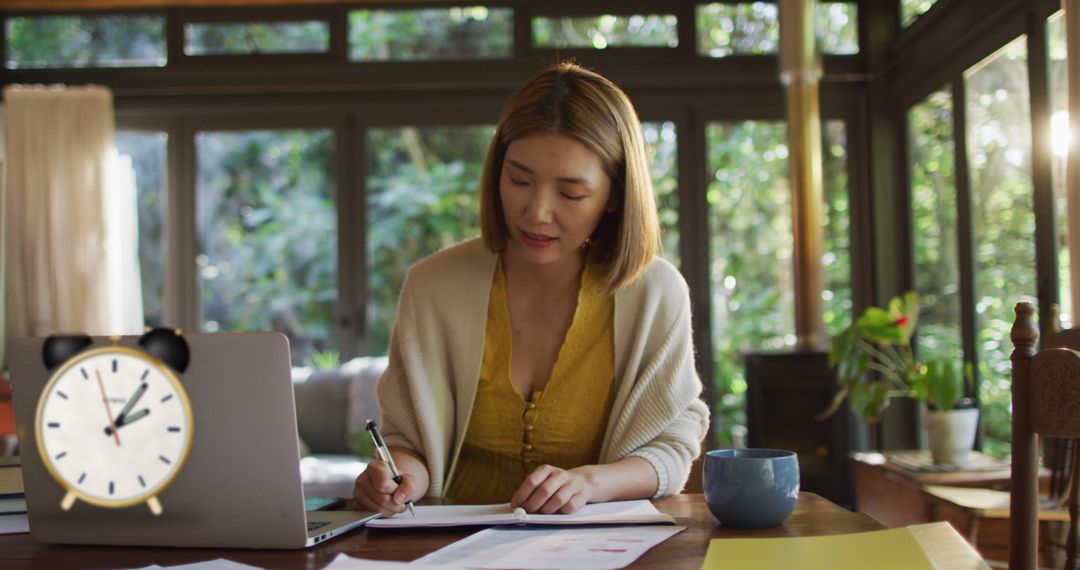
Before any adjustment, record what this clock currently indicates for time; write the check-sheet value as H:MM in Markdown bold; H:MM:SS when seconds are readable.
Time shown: **2:05:57**
